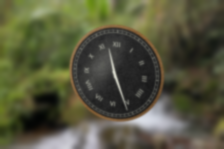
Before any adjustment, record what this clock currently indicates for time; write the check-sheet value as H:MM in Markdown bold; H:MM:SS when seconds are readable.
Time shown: **11:26**
